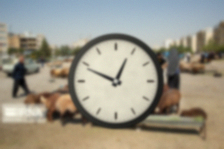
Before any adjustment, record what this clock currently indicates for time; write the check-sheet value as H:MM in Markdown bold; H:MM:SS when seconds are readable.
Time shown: **12:49**
